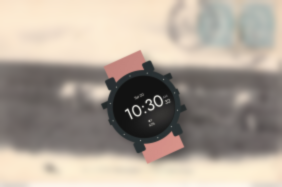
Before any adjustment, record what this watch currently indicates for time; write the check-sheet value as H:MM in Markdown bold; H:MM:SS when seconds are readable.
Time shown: **10:30**
